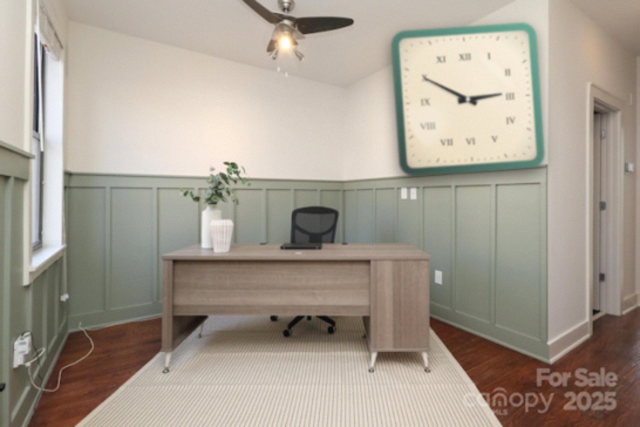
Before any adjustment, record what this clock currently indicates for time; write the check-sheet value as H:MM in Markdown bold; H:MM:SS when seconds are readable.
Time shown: **2:50**
